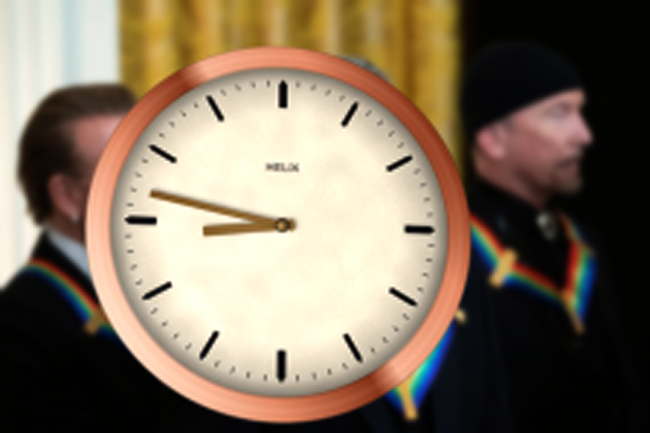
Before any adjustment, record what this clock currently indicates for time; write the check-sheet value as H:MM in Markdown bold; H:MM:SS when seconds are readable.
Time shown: **8:47**
